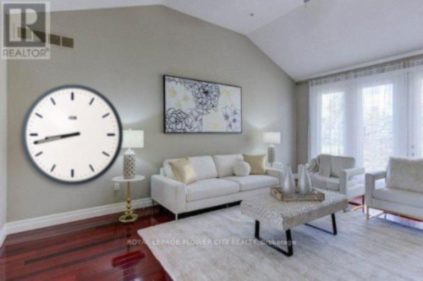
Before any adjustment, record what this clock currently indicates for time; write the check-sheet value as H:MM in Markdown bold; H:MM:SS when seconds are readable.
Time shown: **8:43**
